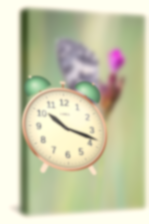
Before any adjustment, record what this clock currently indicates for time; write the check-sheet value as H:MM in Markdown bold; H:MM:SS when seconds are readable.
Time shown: **10:18**
